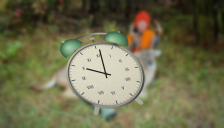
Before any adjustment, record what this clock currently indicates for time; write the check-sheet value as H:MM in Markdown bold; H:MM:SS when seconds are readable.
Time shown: **10:01**
